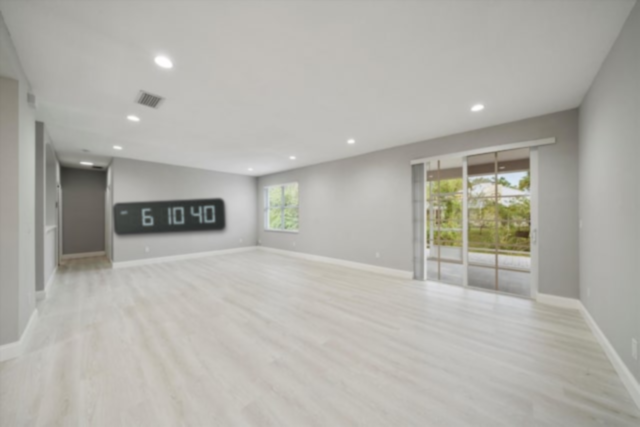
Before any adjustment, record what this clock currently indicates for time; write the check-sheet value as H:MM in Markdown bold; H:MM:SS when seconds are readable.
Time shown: **6:10:40**
